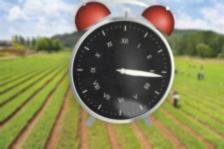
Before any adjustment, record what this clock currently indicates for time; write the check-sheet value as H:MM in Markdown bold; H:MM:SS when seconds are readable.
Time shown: **3:16**
